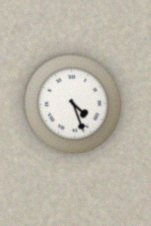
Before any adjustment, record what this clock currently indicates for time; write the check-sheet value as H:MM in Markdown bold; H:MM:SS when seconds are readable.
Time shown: **4:27**
